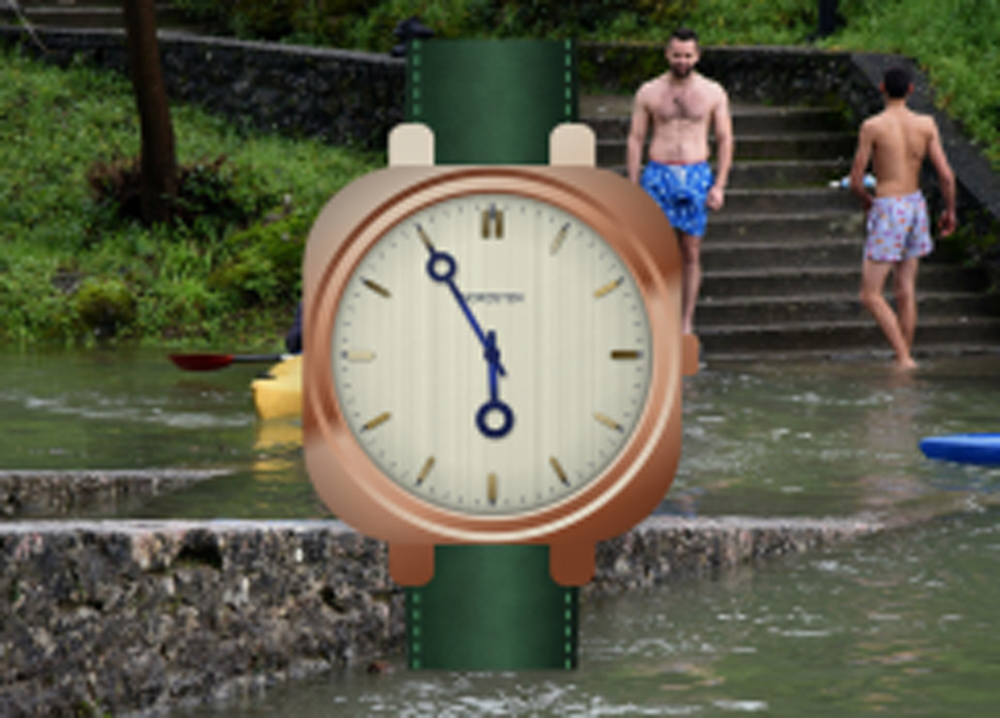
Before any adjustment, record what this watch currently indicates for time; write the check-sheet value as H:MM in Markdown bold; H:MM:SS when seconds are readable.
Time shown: **5:55**
